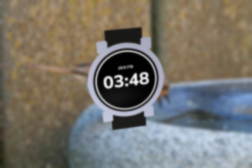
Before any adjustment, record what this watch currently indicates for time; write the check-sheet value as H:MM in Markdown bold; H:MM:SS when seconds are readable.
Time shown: **3:48**
